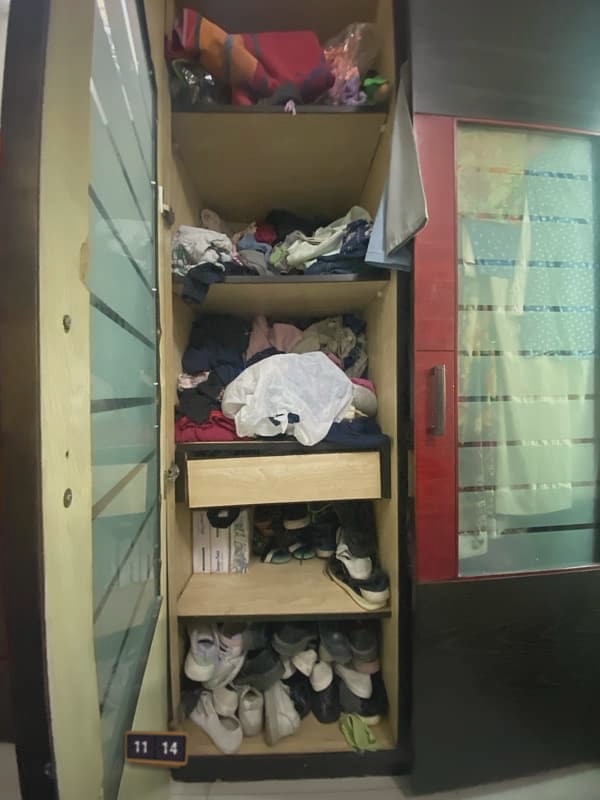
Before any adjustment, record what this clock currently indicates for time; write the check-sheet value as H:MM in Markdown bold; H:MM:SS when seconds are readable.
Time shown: **11:14**
